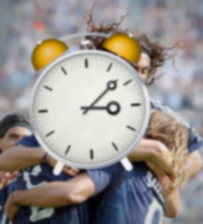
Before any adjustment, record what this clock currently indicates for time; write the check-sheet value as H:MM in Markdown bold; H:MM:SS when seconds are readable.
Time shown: **3:08**
